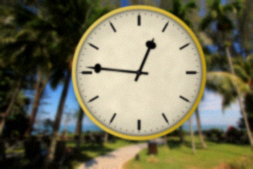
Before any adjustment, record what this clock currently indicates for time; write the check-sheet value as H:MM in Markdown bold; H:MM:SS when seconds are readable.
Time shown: **12:46**
